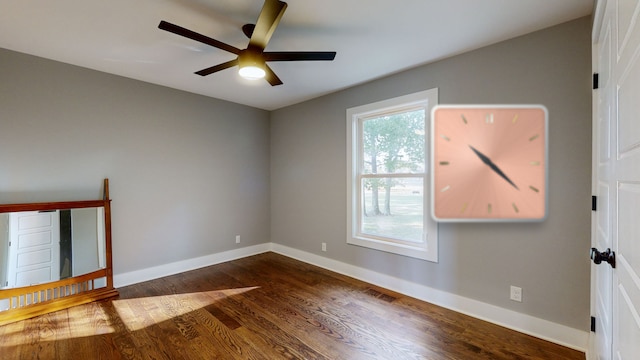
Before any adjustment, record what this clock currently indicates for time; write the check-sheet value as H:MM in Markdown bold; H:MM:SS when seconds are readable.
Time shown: **10:22**
